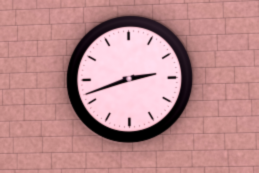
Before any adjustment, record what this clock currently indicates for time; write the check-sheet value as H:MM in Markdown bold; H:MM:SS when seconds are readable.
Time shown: **2:42**
